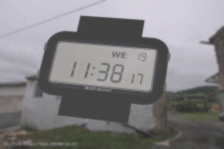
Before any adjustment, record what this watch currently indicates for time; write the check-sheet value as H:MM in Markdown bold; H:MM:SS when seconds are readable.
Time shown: **11:38:17**
